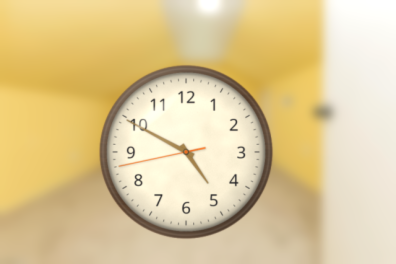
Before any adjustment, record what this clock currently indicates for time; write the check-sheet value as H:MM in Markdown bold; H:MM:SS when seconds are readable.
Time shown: **4:49:43**
